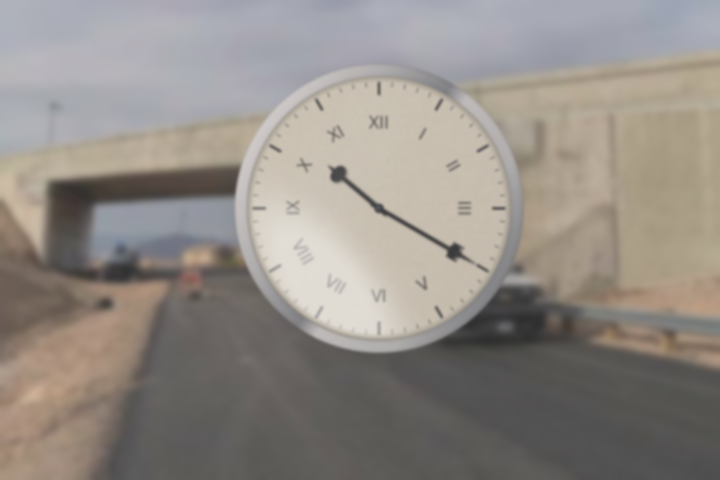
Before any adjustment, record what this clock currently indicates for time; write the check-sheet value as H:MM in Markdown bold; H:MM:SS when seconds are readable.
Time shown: **10:20**
